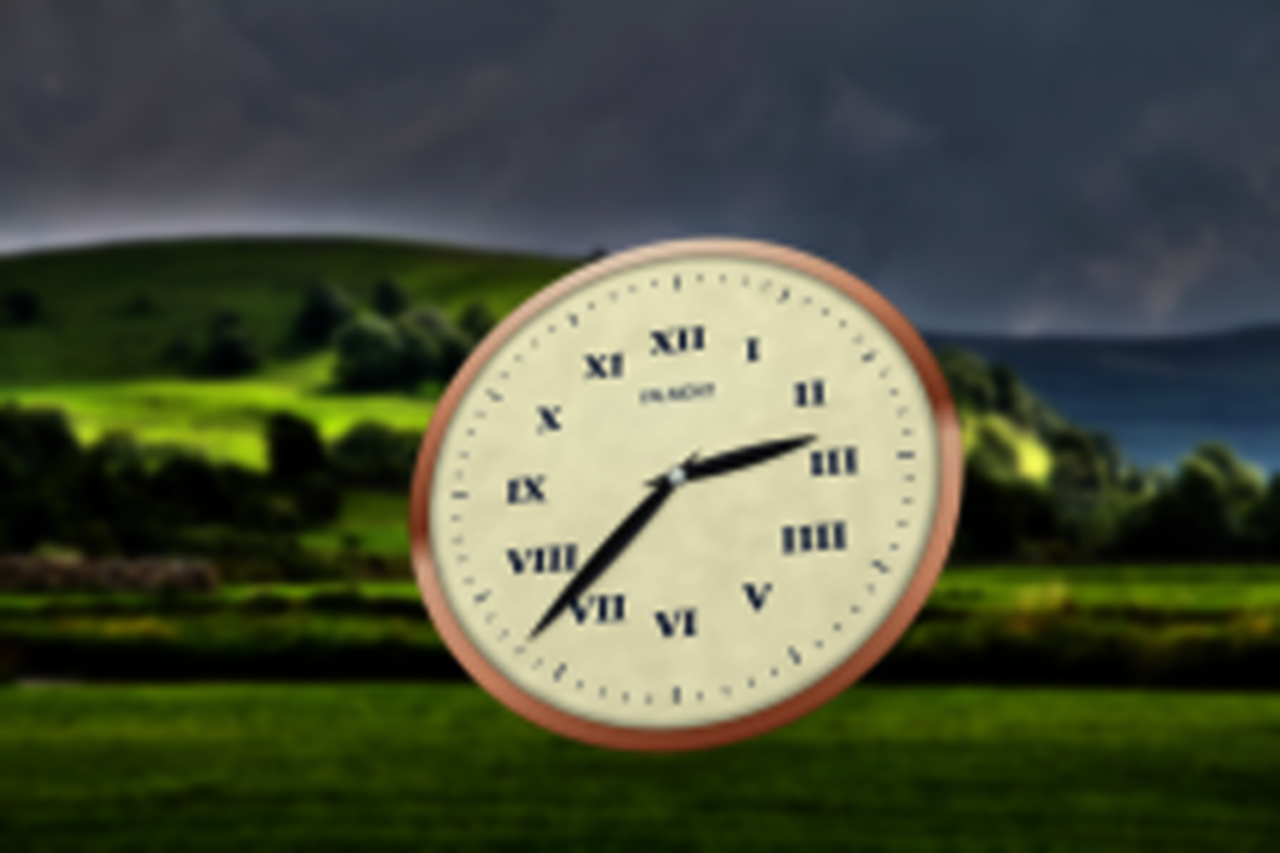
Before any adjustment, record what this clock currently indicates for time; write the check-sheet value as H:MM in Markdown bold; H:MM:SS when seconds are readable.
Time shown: **2:37**
